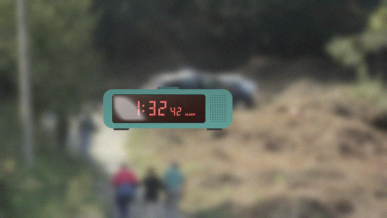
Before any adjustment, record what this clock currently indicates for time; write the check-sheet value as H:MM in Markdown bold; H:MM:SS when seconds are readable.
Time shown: **1:32:42**
